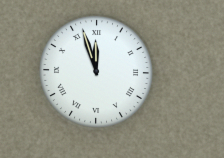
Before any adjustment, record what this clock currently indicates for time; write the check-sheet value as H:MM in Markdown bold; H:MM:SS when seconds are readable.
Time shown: **11:57**
